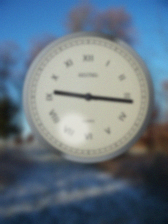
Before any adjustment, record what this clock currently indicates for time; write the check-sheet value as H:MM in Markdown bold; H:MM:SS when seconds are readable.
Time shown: **9:16**
